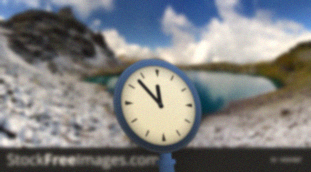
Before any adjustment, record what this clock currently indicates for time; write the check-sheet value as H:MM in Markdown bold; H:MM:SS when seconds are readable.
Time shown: **11:53**
